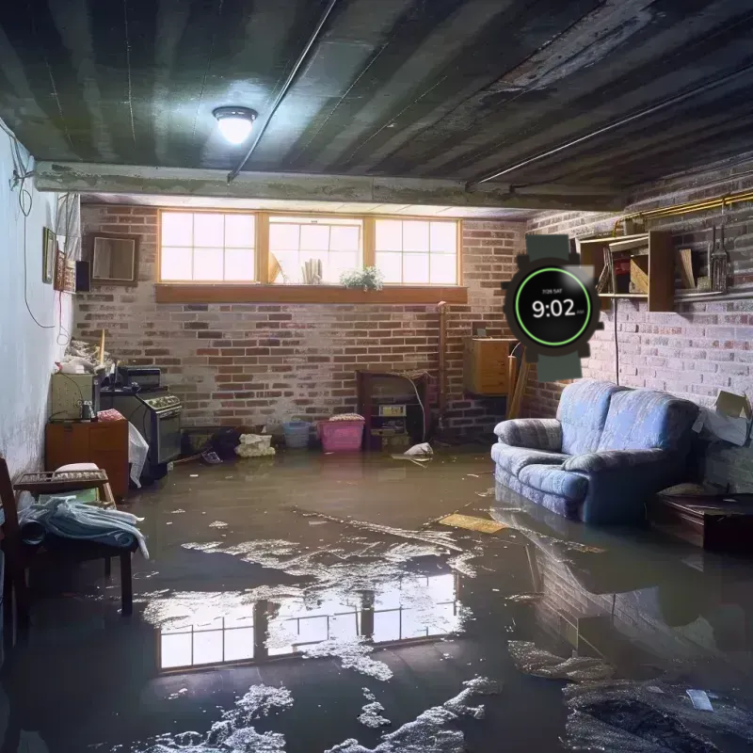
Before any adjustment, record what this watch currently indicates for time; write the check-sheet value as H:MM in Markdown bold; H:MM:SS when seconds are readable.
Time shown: **9:02**
